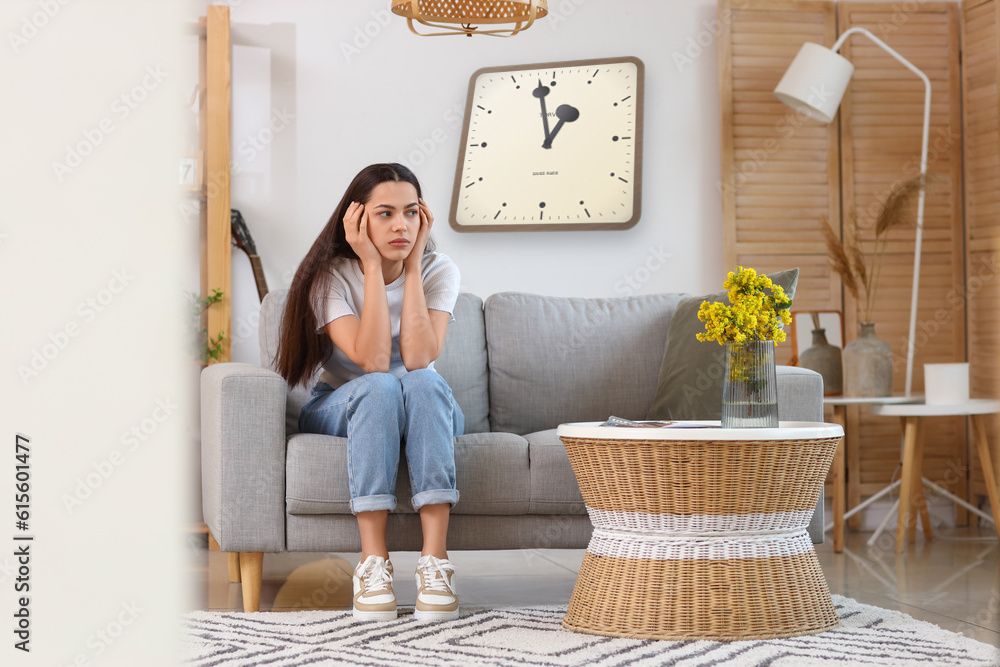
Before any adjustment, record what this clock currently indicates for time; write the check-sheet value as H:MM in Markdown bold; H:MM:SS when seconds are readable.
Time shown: **12:58**
